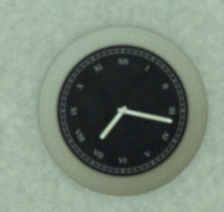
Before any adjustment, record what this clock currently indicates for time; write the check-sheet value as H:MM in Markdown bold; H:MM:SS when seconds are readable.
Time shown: **7:17**
